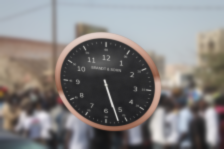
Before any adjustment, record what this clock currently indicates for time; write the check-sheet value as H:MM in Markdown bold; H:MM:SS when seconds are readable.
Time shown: **5:27**
